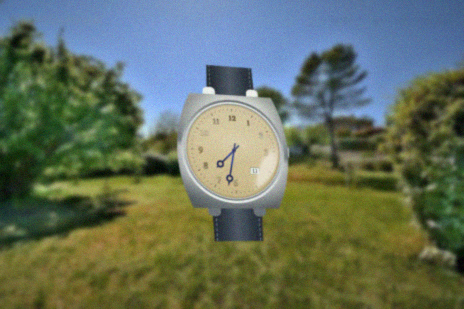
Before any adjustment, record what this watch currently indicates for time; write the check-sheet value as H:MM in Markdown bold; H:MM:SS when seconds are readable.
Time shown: **7:32**
